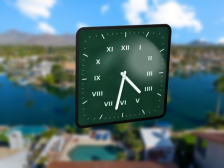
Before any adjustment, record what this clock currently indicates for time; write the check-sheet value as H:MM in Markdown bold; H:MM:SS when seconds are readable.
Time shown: **4:32**
